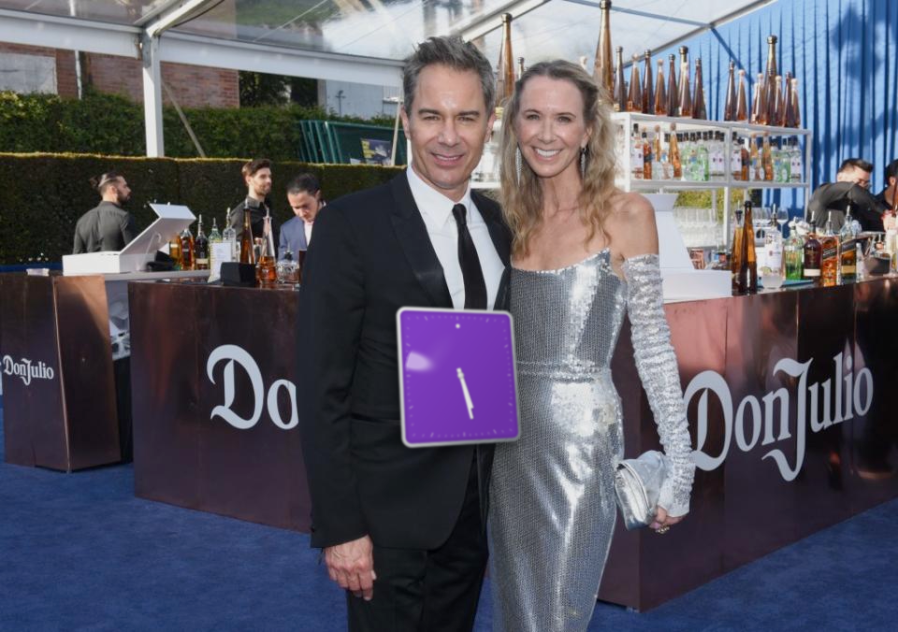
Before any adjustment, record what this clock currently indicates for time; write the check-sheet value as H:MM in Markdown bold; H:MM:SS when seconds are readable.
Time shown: **5:28**
